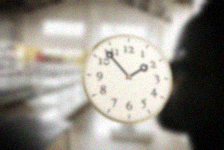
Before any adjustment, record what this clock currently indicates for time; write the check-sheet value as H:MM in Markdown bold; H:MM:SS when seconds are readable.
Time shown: **1:53**
